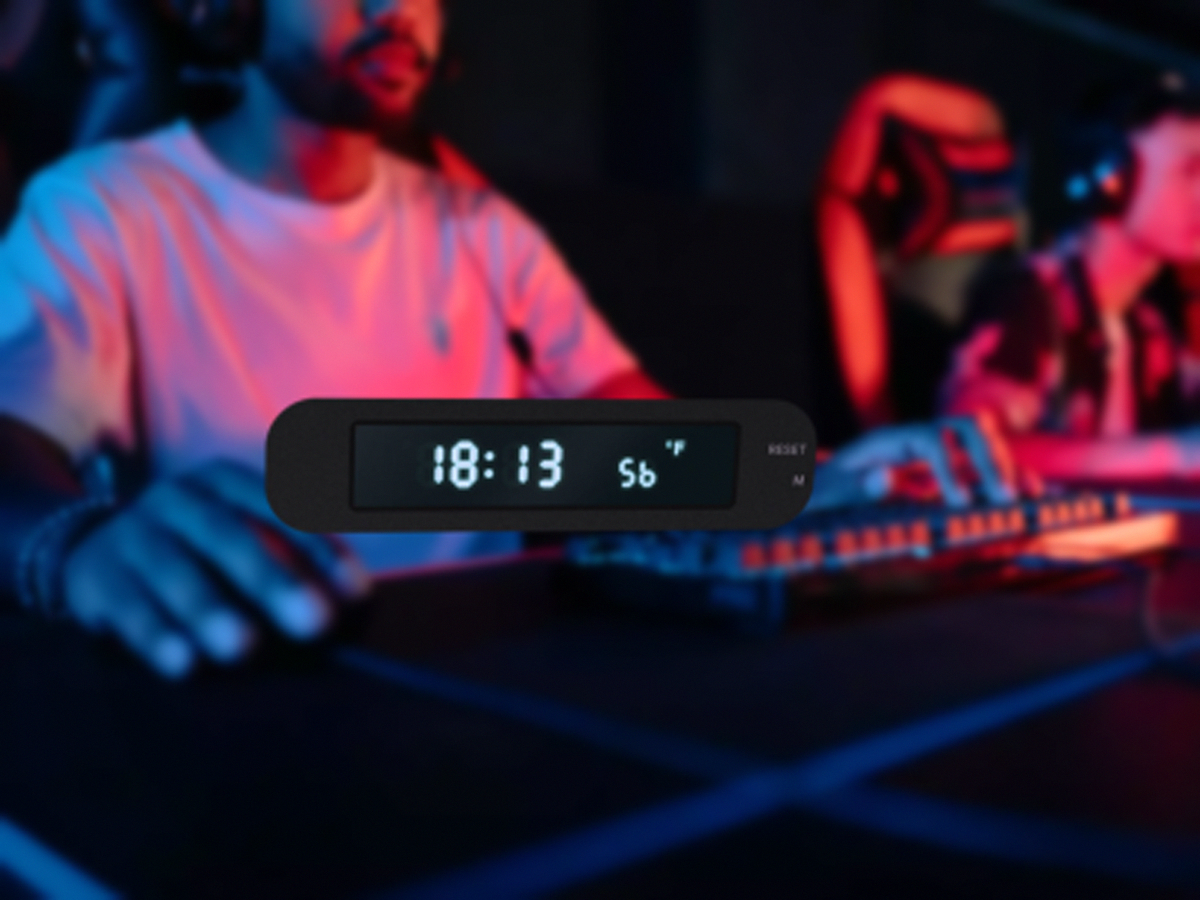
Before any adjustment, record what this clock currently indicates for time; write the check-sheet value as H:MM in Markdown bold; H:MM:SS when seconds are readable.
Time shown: **18:13**
